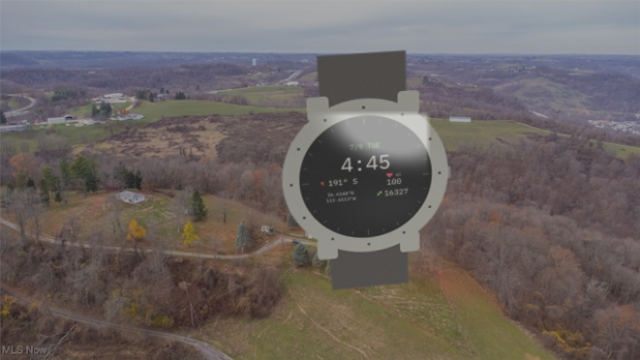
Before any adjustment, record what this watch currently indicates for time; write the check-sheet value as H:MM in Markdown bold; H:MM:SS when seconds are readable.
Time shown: **4:45**
